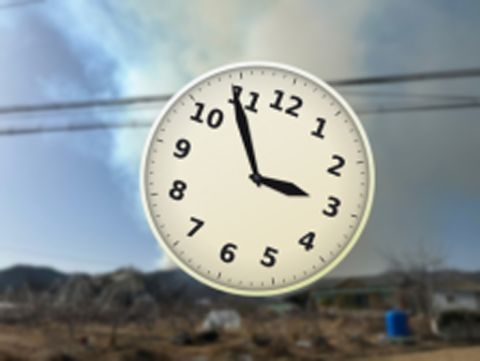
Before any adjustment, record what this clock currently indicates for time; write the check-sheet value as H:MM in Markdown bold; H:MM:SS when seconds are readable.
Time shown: **2:54**
